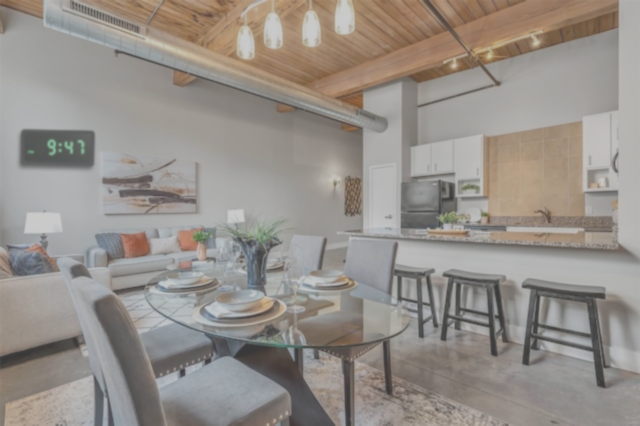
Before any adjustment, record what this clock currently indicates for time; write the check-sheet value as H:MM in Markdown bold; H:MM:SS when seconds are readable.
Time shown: **9:47**
